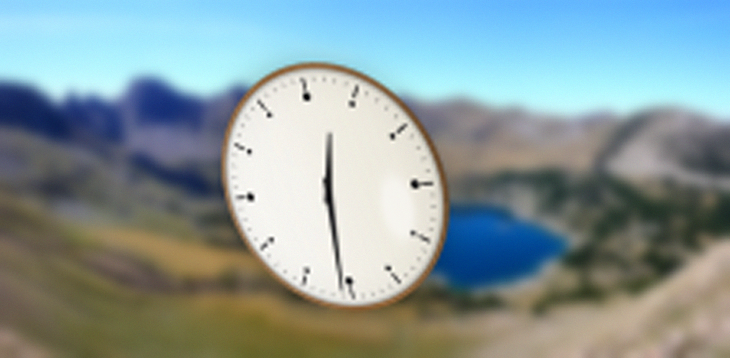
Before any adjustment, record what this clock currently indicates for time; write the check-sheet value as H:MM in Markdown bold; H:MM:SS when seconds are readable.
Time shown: **12:31**
